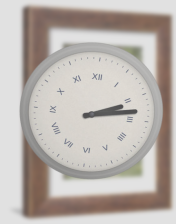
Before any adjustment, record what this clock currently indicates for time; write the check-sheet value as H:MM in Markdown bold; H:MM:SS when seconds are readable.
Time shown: **2:13**
